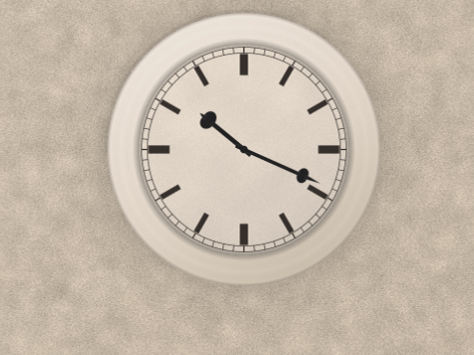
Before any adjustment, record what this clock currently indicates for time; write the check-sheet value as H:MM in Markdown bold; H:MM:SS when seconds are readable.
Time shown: **10:19**
